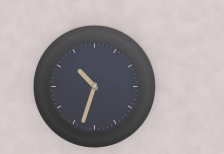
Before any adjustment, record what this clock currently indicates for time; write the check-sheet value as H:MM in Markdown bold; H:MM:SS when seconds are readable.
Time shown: **10:33**
